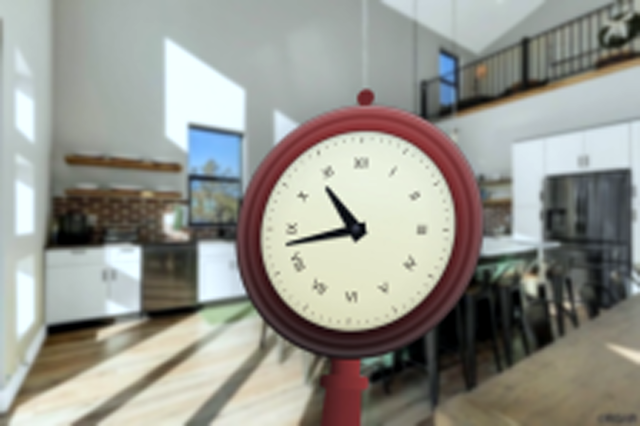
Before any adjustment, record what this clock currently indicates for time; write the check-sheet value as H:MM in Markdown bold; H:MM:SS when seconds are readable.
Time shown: **10:43**
